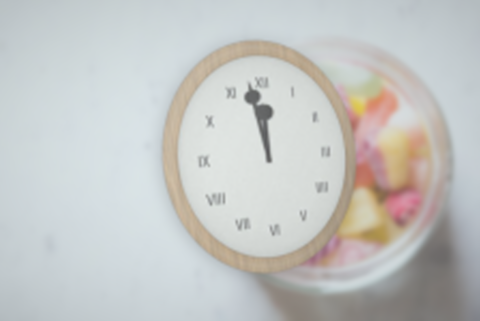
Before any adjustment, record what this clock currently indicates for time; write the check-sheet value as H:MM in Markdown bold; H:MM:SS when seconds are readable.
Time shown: **11:58**
